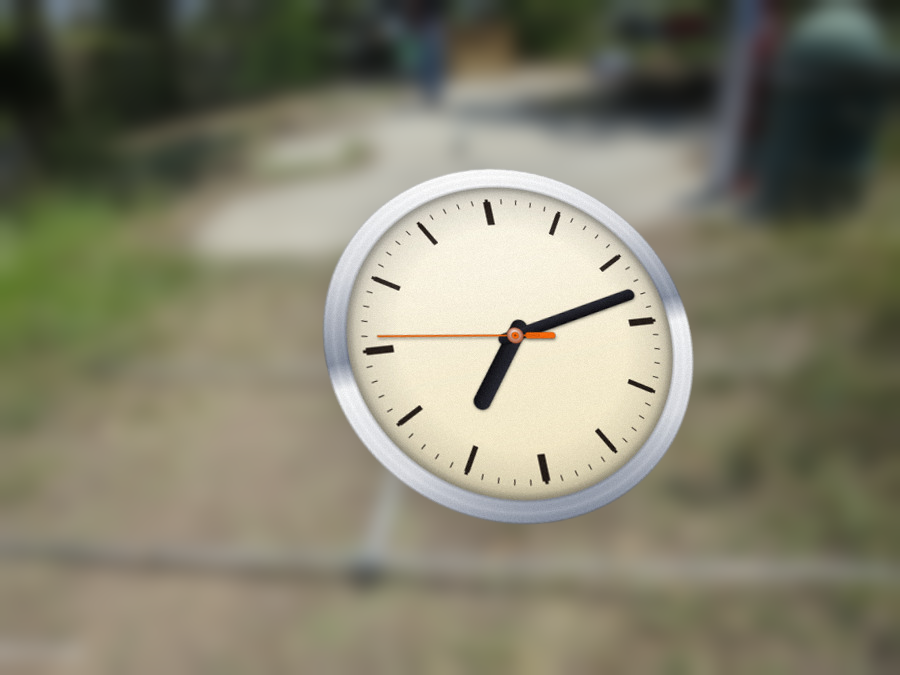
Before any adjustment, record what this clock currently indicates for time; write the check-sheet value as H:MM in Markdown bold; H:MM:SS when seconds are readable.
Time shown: **7:12:46**
